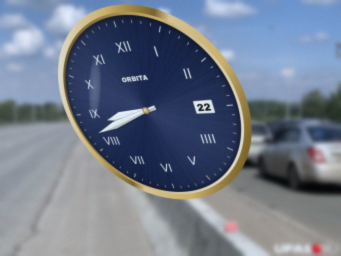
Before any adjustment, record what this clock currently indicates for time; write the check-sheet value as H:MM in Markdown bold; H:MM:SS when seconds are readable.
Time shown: **8:42**
